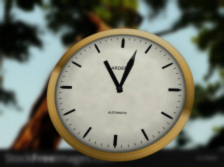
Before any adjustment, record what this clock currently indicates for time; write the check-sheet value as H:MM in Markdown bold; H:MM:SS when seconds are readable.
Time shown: **11:03**
